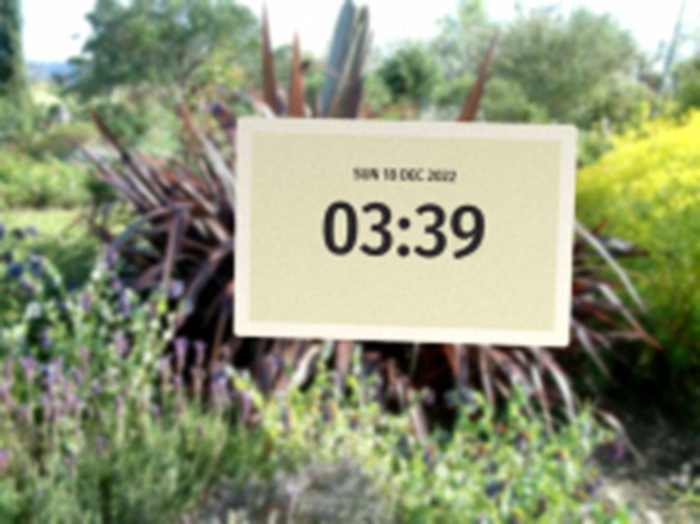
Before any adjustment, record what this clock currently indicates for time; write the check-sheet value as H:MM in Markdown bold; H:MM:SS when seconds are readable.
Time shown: **3:39**
